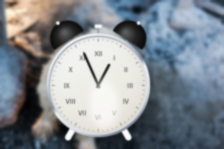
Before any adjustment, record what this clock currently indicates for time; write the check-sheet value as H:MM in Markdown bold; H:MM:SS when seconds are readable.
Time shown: **12:56**
